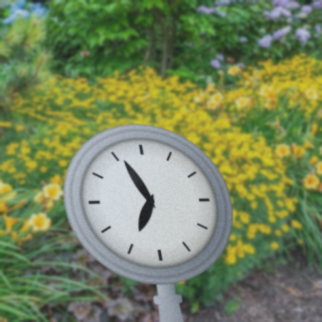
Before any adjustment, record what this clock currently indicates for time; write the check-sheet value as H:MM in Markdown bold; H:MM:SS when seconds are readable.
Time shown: **6:56**
